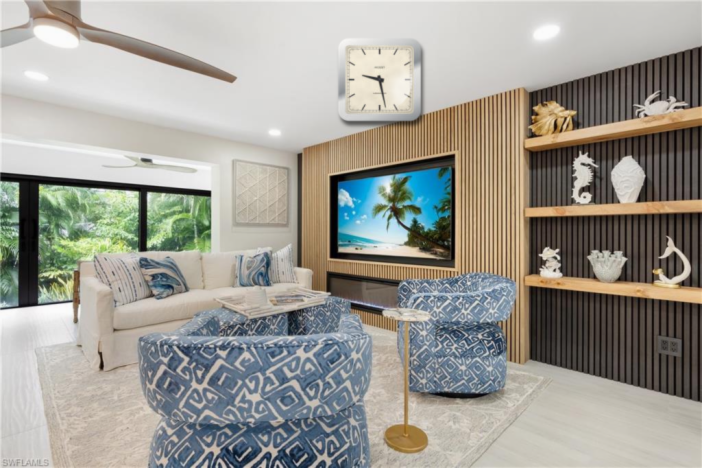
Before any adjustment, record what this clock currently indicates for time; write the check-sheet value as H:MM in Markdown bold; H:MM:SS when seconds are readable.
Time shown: **9:28**
